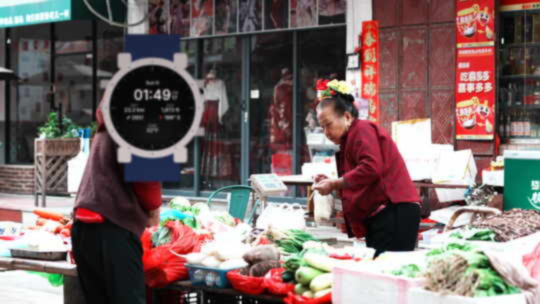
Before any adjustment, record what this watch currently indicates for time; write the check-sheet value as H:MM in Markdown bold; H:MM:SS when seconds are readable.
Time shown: **1:49**
